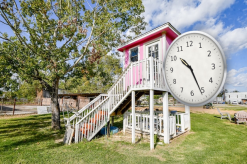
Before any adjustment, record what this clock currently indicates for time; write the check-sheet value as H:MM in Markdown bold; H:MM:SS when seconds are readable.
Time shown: **10:26**
